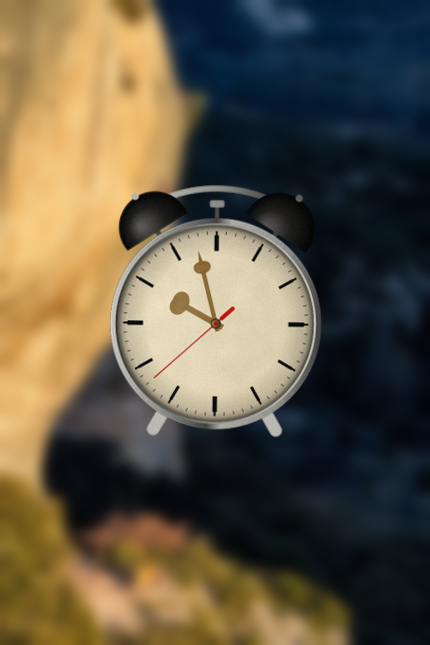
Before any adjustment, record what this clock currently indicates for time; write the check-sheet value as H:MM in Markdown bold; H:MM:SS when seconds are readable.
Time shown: **9:57:38**
